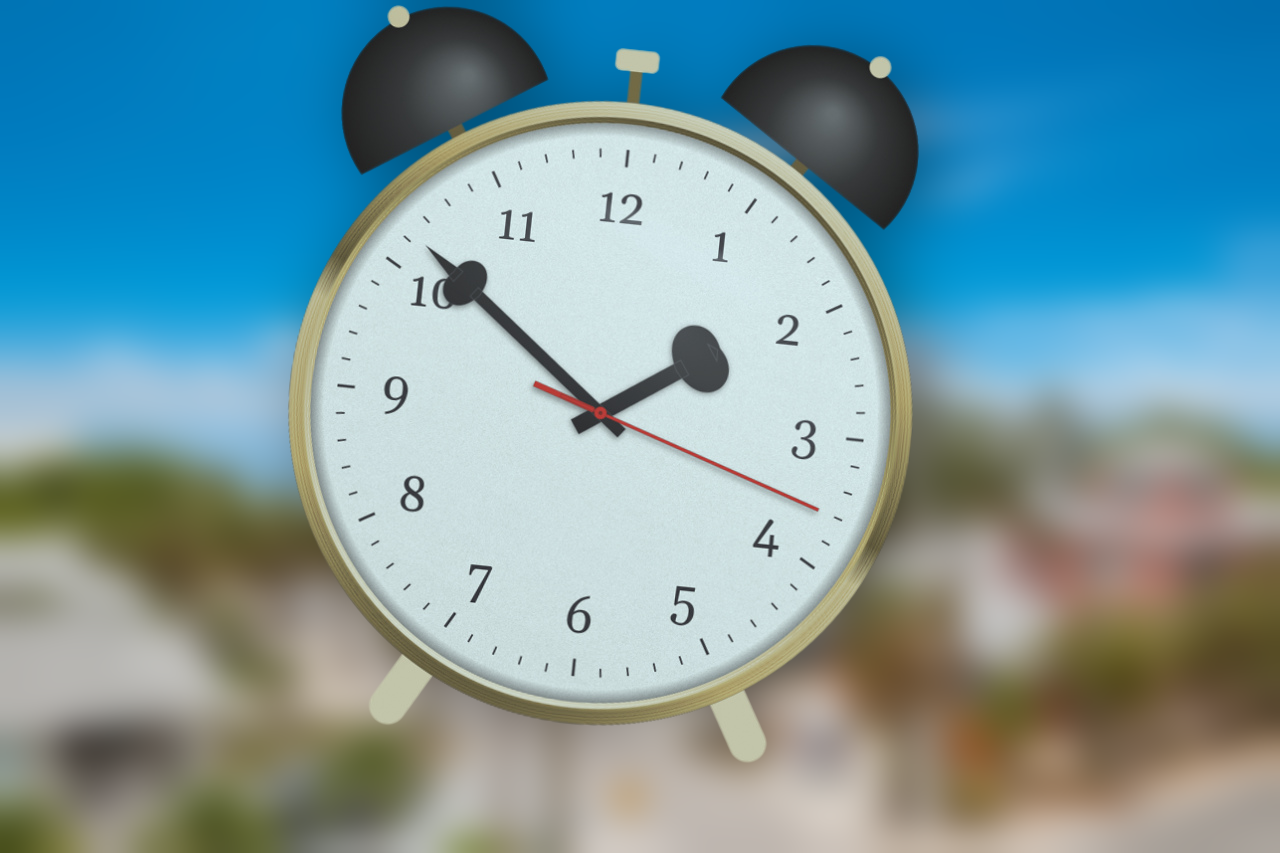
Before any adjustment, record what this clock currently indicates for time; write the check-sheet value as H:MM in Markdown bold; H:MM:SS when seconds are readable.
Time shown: **1:51:18**
